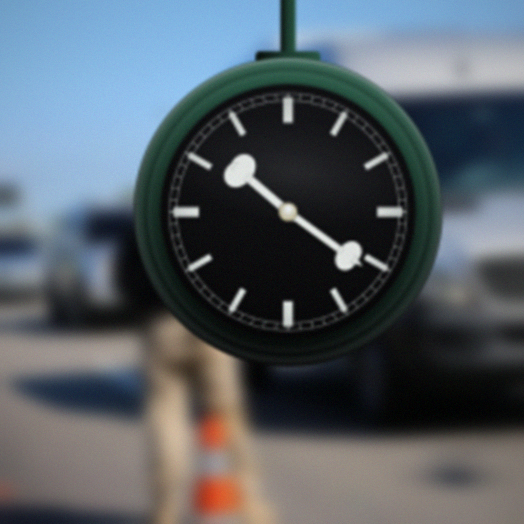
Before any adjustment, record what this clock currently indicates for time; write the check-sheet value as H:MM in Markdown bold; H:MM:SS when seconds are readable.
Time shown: **10:21**
